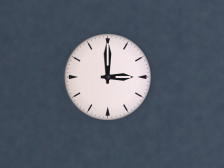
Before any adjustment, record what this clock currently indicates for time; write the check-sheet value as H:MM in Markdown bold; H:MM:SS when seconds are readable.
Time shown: **3:00**
